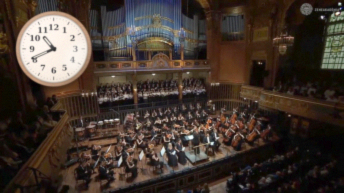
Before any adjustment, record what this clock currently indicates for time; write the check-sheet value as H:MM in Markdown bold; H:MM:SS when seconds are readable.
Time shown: **10:41**
